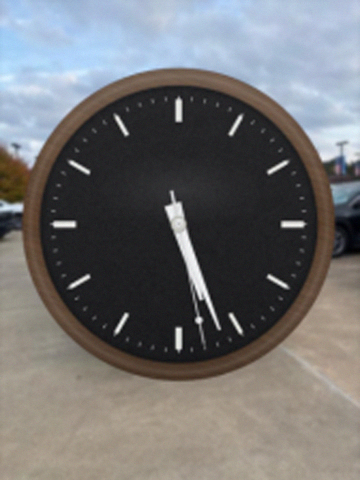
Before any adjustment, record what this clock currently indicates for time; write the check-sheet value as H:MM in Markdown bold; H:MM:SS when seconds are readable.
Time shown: **5:26:28**
